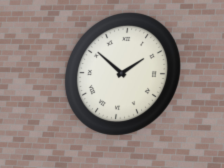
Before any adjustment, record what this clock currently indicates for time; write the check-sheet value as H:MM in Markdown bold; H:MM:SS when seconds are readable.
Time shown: **1:51**
